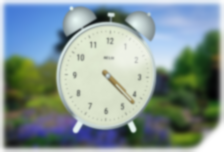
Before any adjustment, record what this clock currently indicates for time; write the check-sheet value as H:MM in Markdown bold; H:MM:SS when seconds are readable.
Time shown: **4:22**
